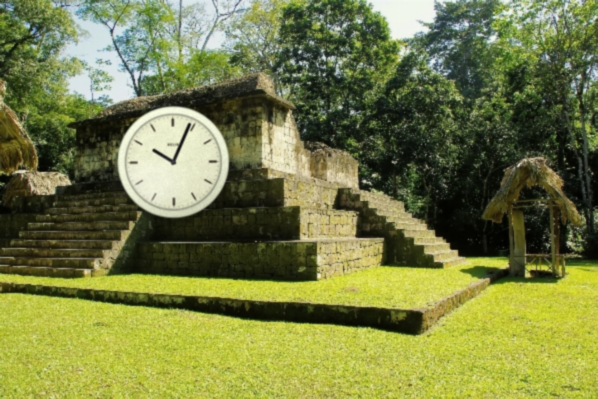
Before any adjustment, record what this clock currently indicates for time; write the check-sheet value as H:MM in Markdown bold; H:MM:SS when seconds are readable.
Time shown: **10:04**
